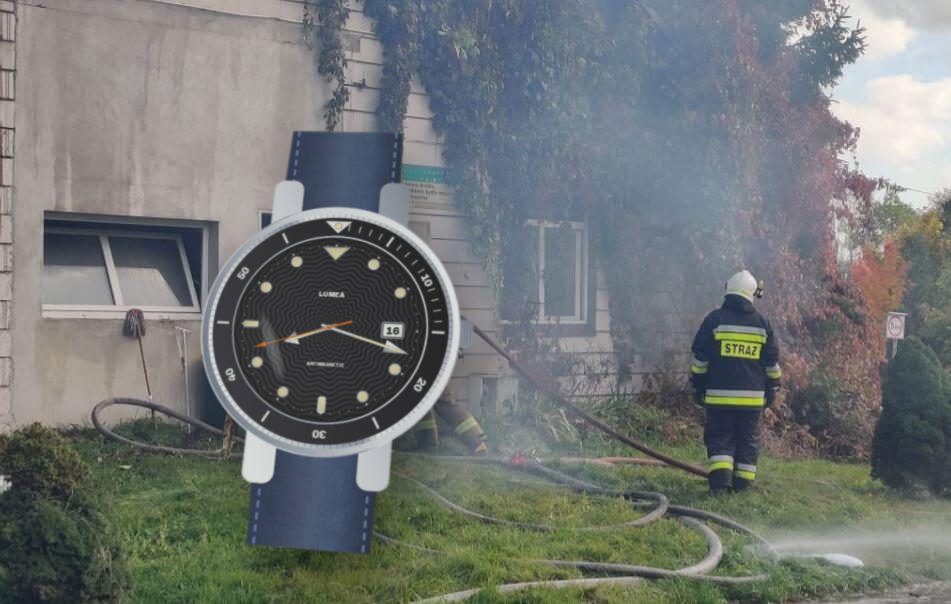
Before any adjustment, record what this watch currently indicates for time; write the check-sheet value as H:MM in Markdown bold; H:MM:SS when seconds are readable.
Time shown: **8:17:42**
